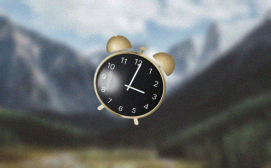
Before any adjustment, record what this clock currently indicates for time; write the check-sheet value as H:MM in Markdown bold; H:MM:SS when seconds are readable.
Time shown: **3:01**
